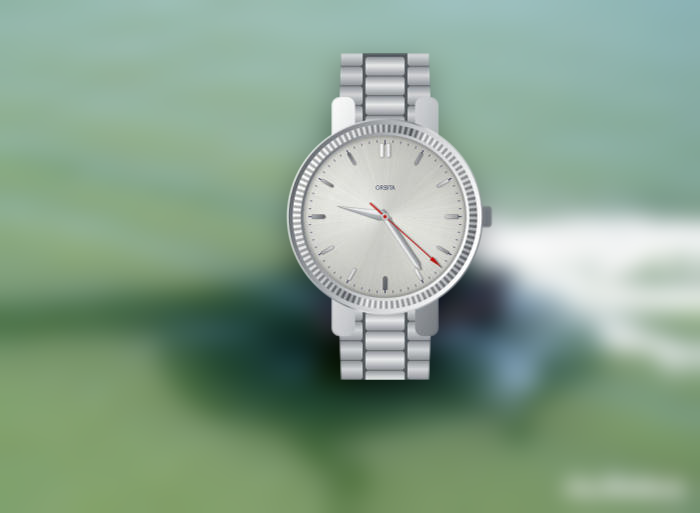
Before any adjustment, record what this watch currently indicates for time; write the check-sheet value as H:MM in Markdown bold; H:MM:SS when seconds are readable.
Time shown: **9:24:22**
